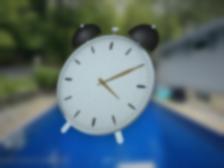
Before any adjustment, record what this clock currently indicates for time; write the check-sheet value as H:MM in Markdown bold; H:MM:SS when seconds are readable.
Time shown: **4:10**
